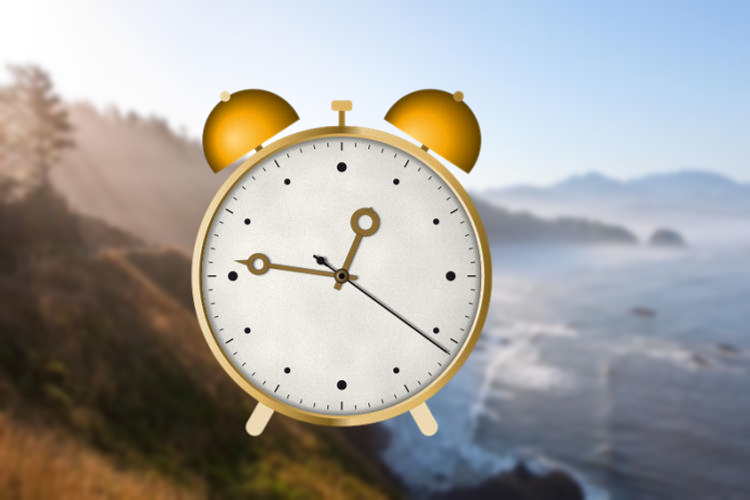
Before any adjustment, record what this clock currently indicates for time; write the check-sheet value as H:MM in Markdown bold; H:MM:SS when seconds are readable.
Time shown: **12:46:21**
